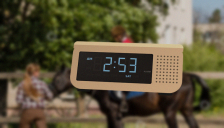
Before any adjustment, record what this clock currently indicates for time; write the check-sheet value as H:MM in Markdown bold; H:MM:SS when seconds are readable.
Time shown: **2:53**
